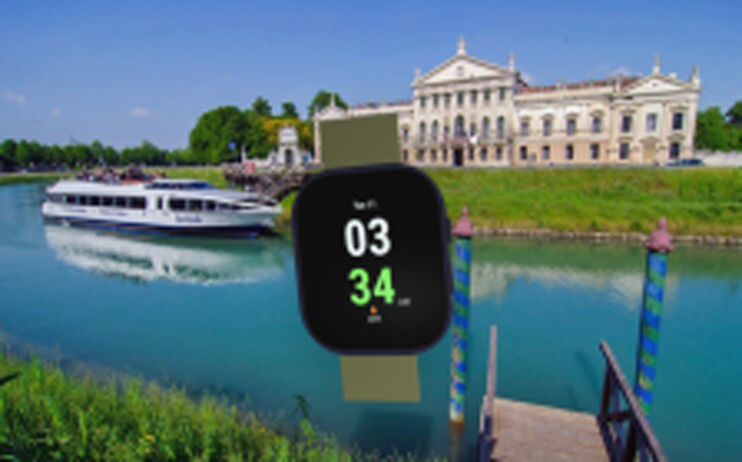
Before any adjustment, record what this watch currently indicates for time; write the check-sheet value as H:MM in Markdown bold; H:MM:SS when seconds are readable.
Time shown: **3:34**
